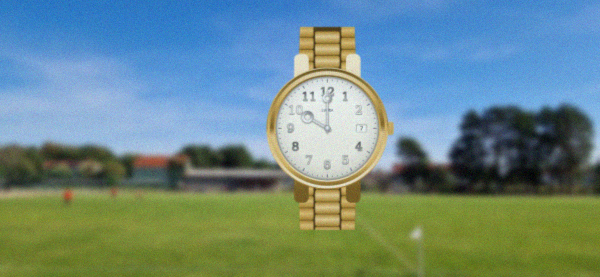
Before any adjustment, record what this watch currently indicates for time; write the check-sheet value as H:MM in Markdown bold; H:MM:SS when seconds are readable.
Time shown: **10:00**
